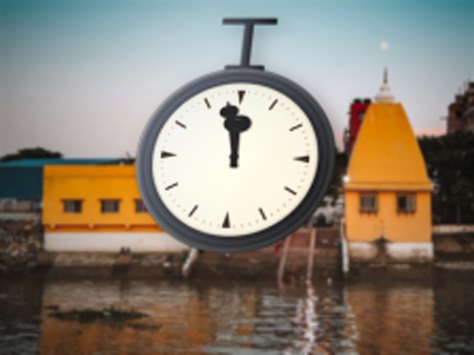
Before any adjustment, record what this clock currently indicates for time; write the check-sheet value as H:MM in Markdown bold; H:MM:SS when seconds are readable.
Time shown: **11:58**
